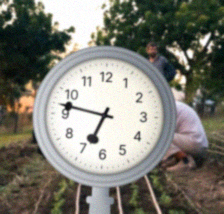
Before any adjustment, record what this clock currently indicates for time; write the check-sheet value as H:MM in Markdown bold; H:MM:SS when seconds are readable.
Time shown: **6:47**
